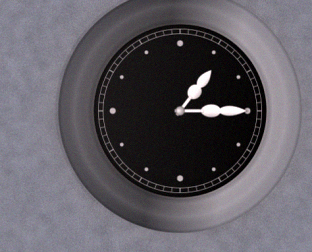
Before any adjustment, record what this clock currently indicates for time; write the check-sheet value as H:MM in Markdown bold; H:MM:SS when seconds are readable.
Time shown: **1:15**
